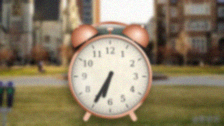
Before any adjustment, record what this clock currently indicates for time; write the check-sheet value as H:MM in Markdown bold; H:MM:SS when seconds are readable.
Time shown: **6:35**
